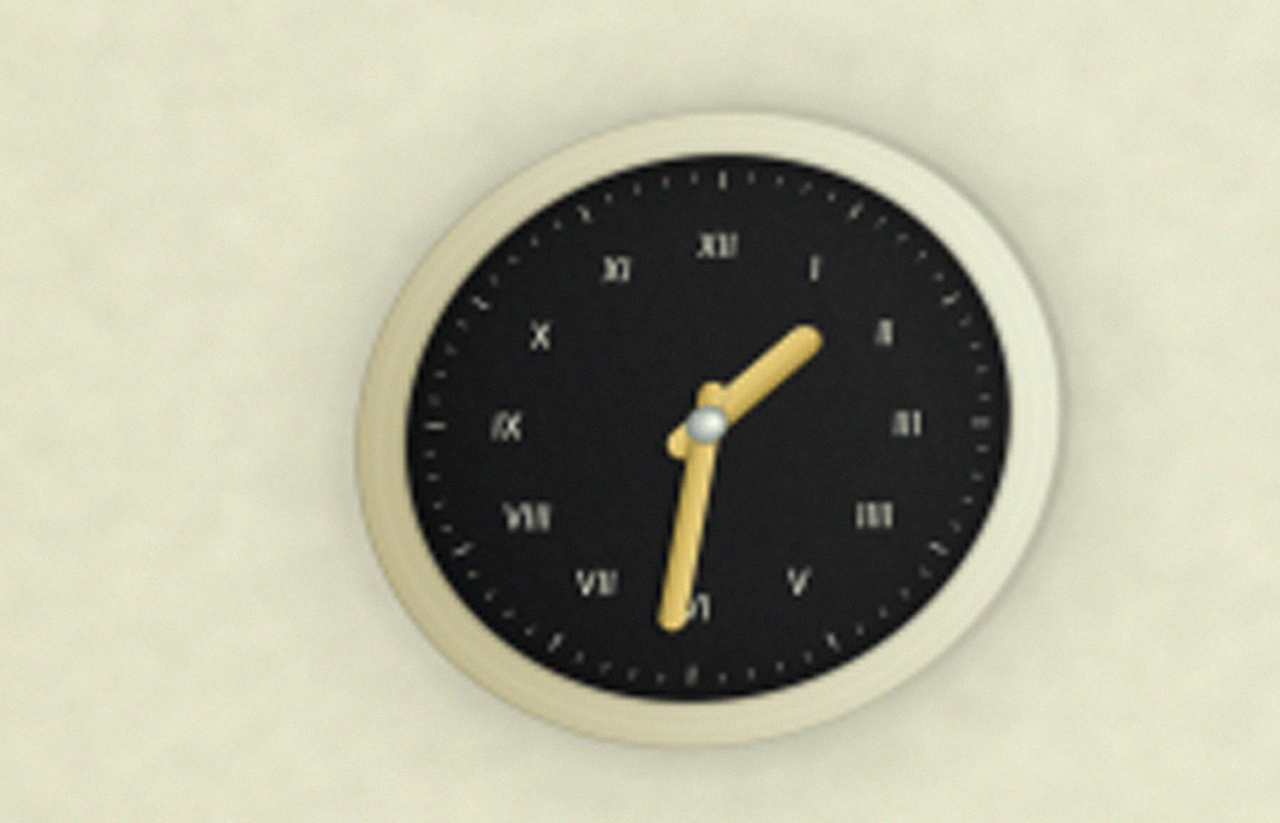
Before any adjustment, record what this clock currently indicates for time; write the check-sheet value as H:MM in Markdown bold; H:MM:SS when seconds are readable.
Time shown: **1:31**
